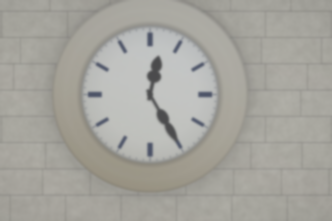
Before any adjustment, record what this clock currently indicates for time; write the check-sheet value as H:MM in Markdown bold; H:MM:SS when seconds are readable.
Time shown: **12:25**
